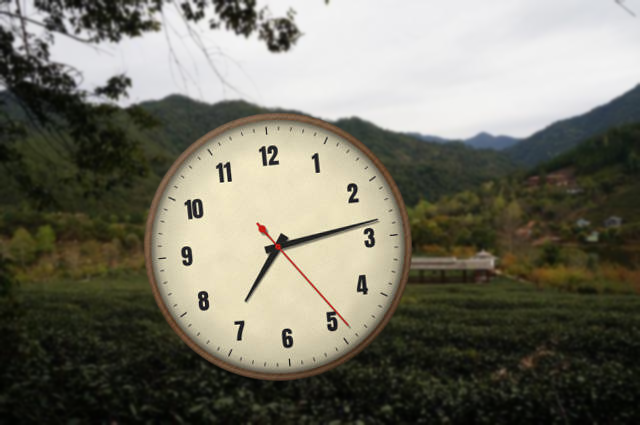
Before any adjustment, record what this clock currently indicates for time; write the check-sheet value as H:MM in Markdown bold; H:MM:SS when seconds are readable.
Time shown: **7:13:24**
